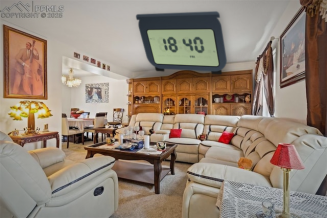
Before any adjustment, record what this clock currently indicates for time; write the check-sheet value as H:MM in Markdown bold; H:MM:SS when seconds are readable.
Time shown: **18:40**
